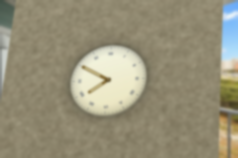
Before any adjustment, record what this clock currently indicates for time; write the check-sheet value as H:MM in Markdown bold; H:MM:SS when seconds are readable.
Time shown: **7:50**
